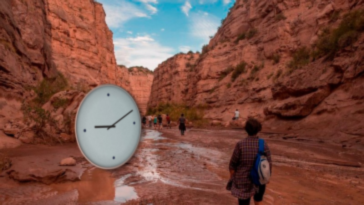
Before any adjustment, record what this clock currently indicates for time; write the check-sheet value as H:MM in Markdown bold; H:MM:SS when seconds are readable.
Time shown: **9:11**
